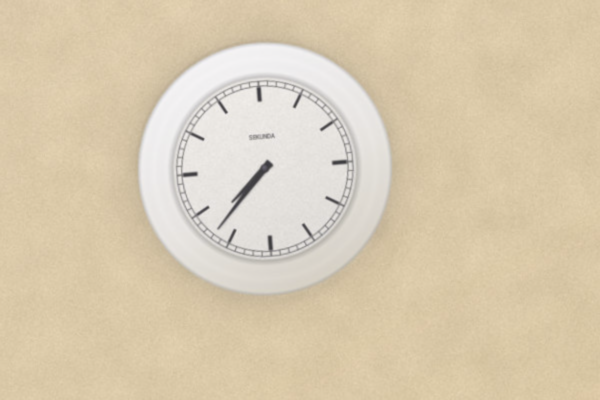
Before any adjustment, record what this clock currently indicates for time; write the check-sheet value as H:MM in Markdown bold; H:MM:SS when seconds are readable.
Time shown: **7:37**
